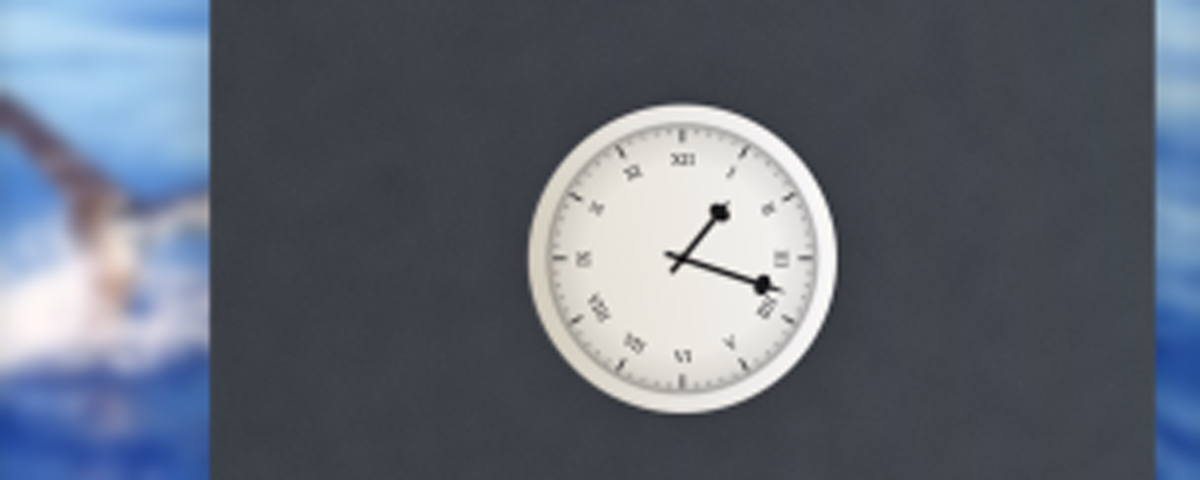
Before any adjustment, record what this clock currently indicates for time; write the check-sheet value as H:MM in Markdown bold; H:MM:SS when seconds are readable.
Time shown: **1:18**
